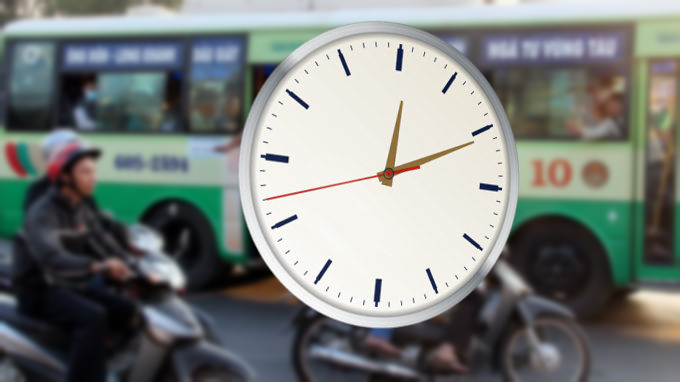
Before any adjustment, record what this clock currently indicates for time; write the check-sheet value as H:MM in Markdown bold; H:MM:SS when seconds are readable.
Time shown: **12:10:42**
